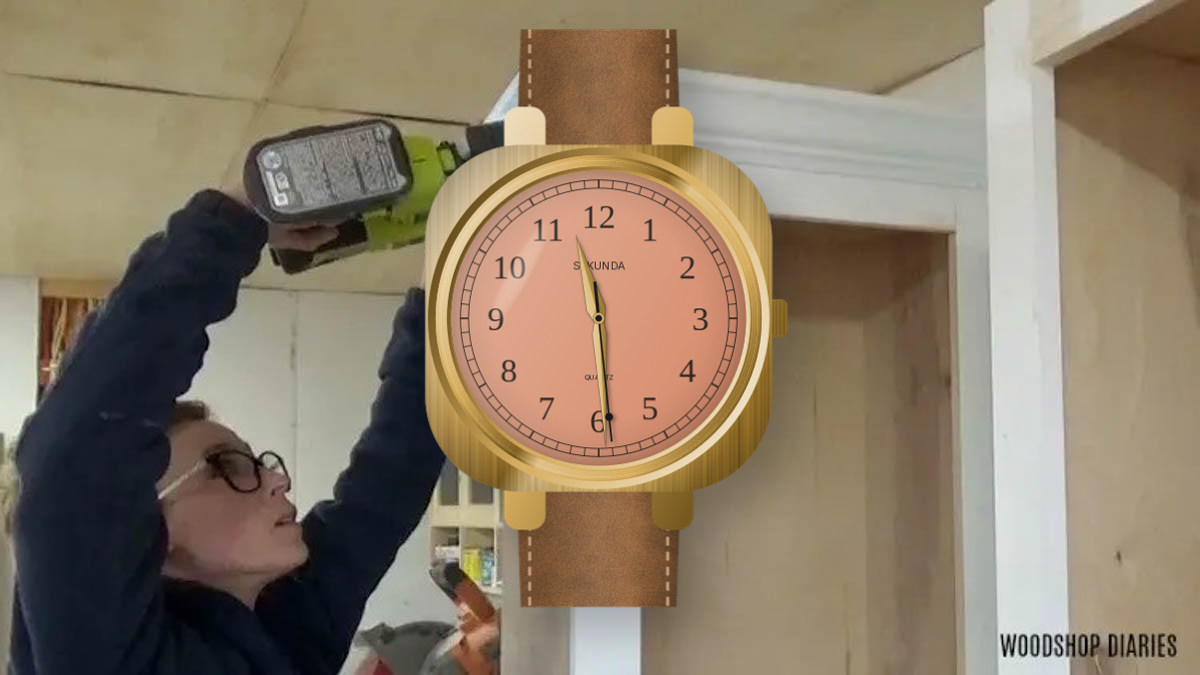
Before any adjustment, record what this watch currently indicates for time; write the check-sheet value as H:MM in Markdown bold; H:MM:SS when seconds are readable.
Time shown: **11:29:29**
